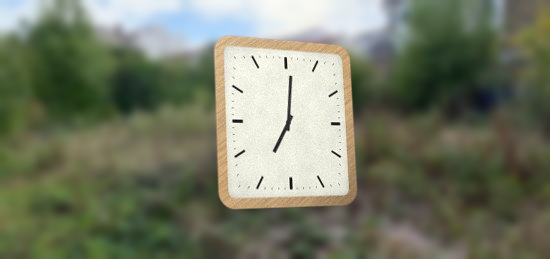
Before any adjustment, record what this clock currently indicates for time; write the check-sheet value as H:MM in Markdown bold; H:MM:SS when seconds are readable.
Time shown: **7:01**
